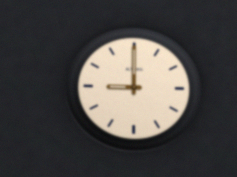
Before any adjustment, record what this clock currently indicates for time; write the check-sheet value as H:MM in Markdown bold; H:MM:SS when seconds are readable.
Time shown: **9:00**
